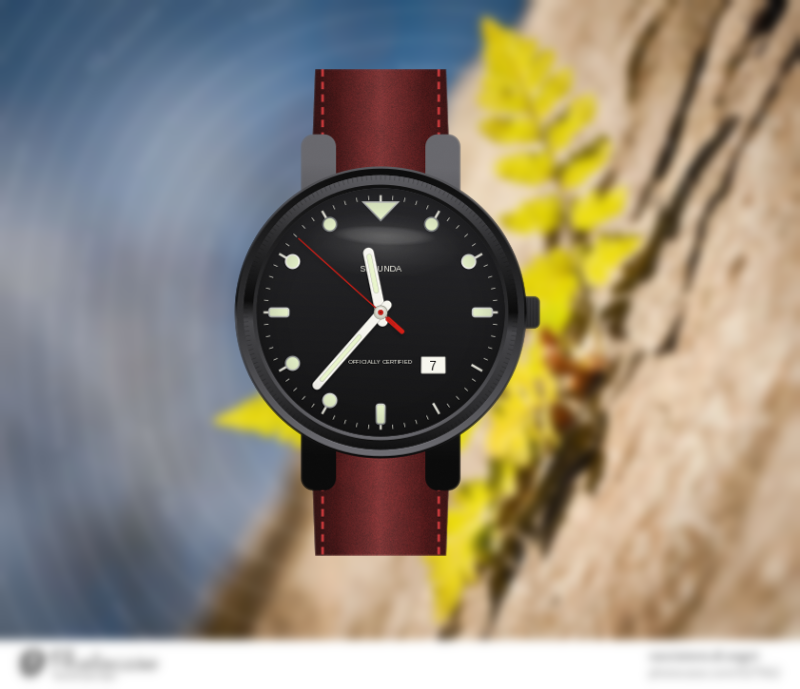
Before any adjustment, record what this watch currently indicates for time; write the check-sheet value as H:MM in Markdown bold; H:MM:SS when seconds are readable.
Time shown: **11:36:52**
